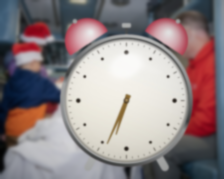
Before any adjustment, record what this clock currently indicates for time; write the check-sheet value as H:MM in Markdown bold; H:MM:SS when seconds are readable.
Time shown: **6:34**
